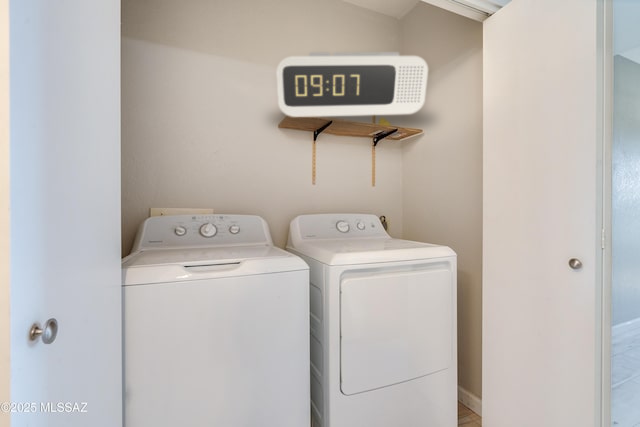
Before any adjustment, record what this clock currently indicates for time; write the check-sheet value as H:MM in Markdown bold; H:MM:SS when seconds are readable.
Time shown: **9:07**
